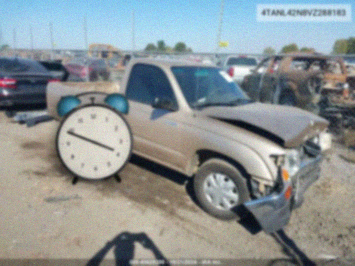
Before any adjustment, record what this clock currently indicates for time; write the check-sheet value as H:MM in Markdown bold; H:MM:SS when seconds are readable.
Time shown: **3:49**
